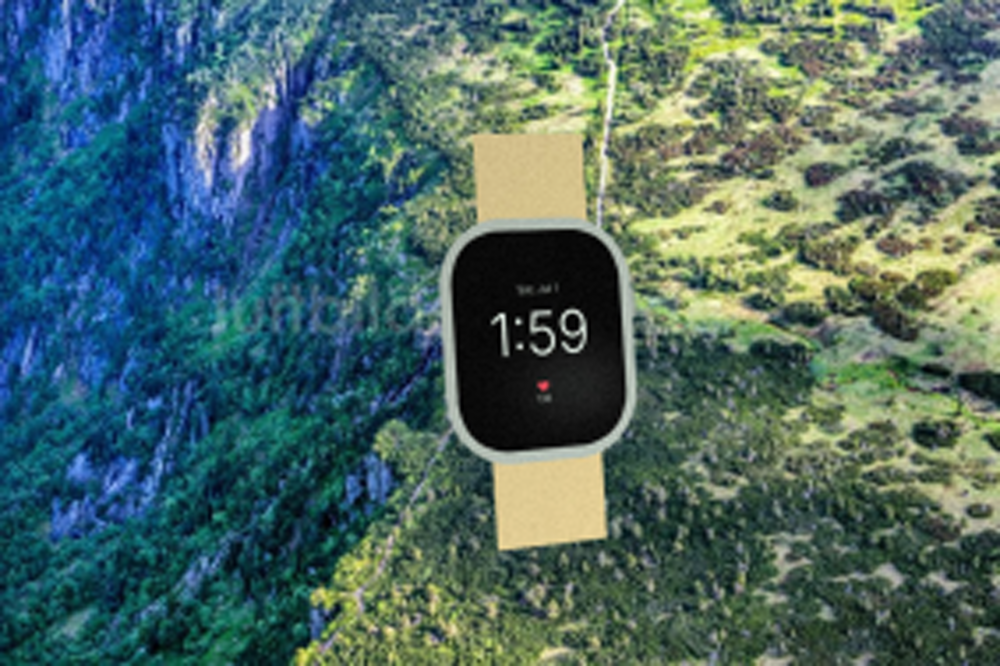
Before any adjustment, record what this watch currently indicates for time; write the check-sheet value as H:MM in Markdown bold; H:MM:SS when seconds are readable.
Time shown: **1:59**
